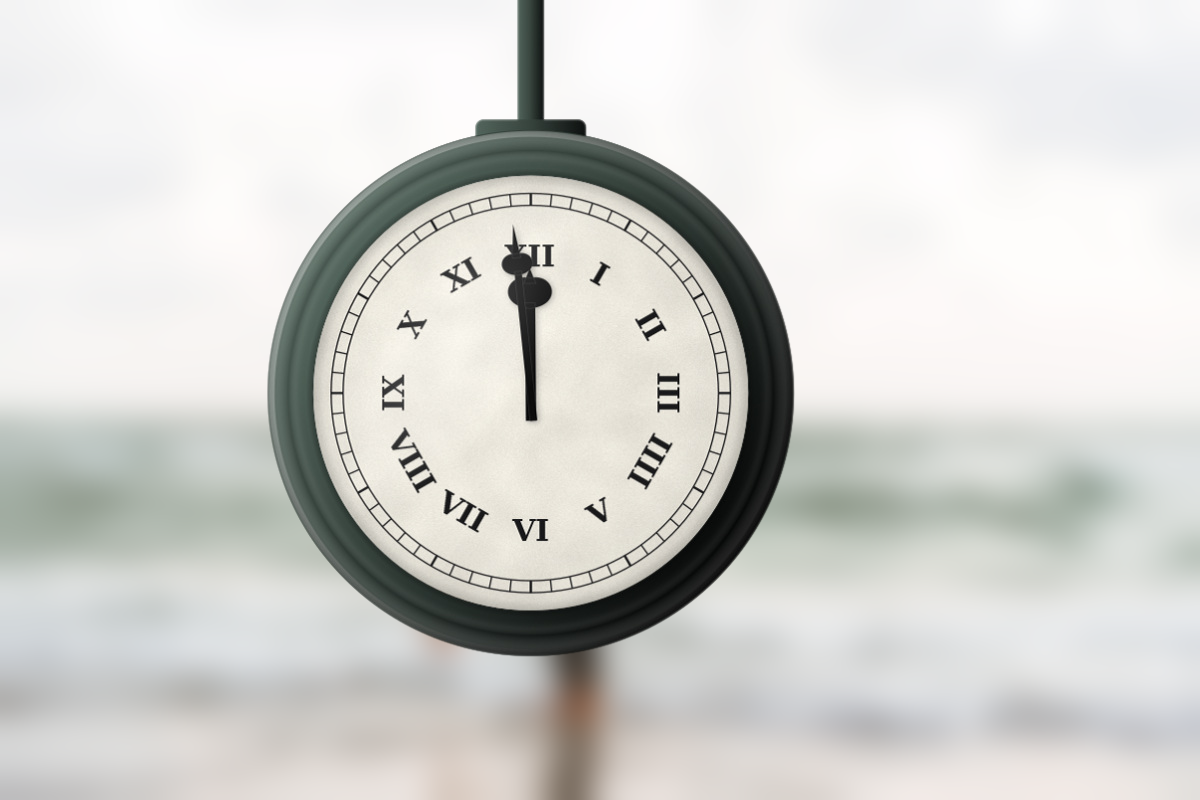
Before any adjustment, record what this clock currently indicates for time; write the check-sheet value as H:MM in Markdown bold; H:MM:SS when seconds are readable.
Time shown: **11:59**
